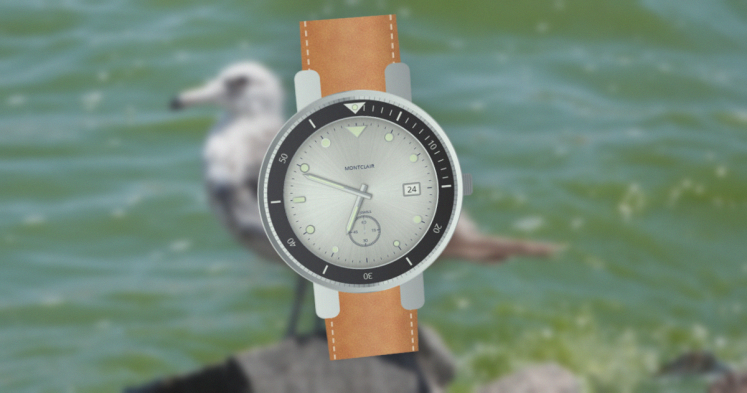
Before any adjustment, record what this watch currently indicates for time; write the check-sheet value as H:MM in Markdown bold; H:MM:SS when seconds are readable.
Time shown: **6:49**
